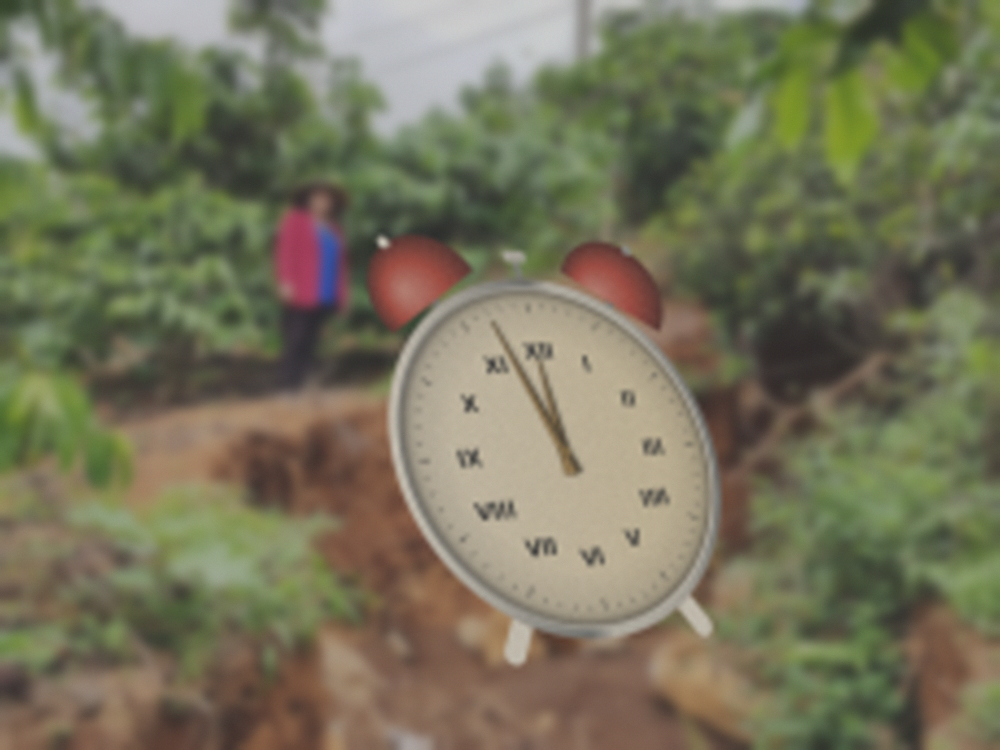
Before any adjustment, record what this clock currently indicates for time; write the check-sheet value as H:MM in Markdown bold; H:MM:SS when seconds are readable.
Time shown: **11:57**
